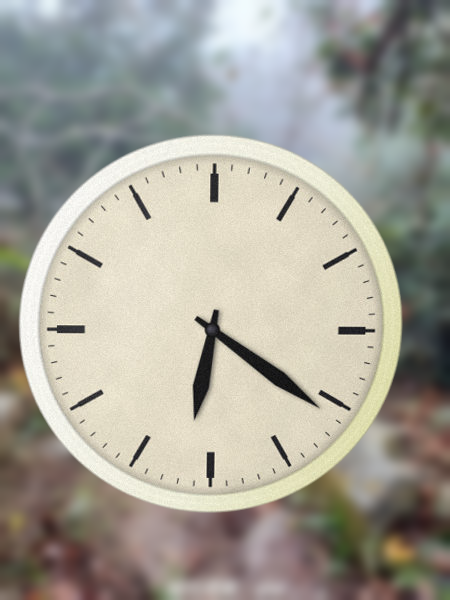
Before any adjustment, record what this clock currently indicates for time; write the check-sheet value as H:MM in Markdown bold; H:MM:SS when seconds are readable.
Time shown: **6:21**
